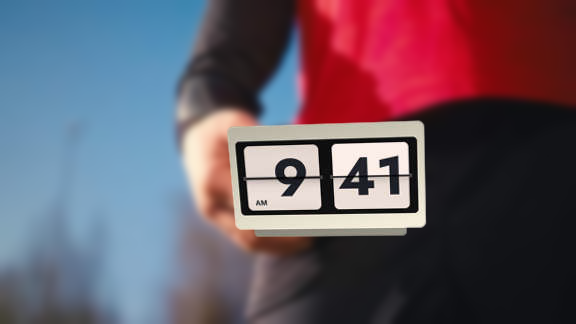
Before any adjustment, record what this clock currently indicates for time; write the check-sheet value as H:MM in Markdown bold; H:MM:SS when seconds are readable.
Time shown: **9:41**
